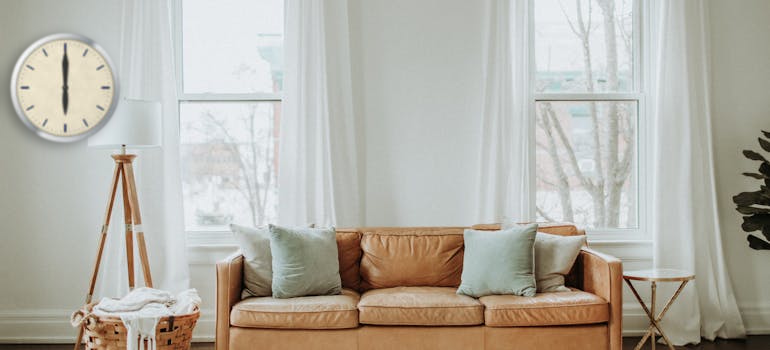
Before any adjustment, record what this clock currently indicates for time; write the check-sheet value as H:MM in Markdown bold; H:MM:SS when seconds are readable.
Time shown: **6:00**
